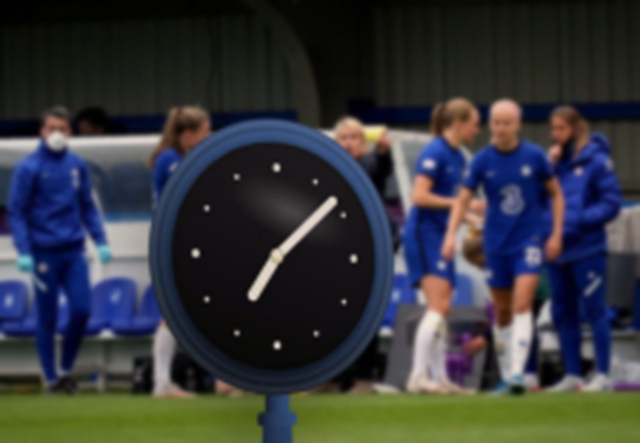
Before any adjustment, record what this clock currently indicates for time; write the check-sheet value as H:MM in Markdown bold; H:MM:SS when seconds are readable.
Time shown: **7:08**
